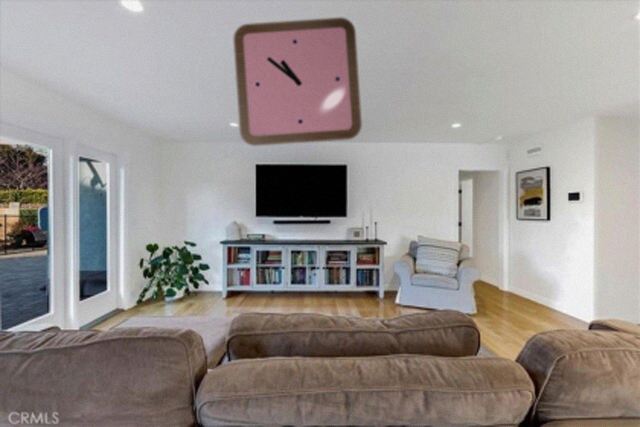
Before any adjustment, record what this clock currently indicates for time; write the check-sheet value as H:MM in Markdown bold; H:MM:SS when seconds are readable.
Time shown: **10:52**
